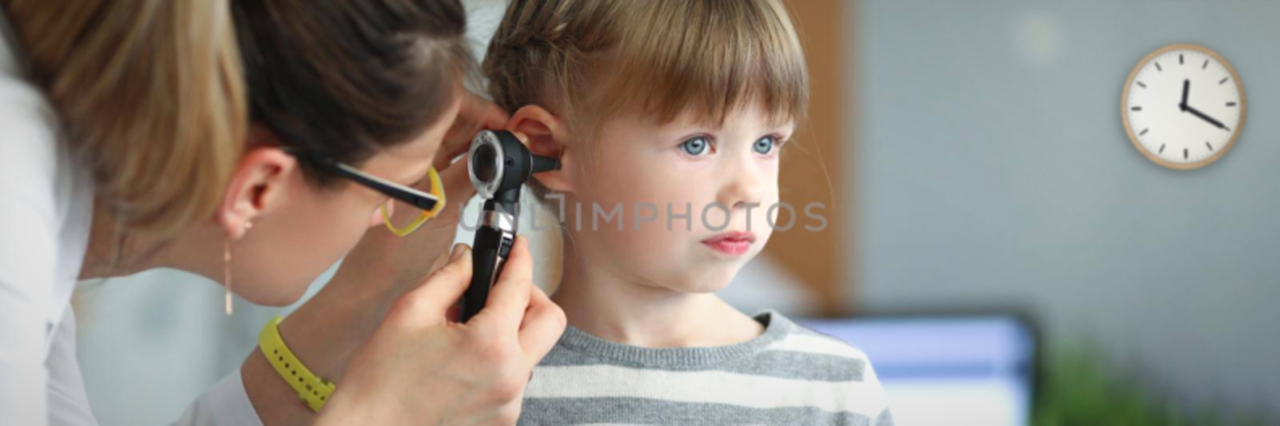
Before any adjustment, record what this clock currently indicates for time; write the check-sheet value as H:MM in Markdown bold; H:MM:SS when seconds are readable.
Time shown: **12:20**
